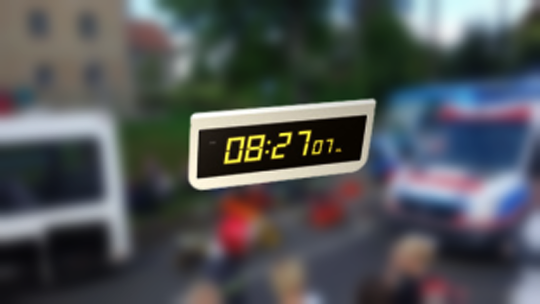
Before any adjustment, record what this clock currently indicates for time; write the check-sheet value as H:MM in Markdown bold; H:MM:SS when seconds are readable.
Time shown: **8:27:07**
